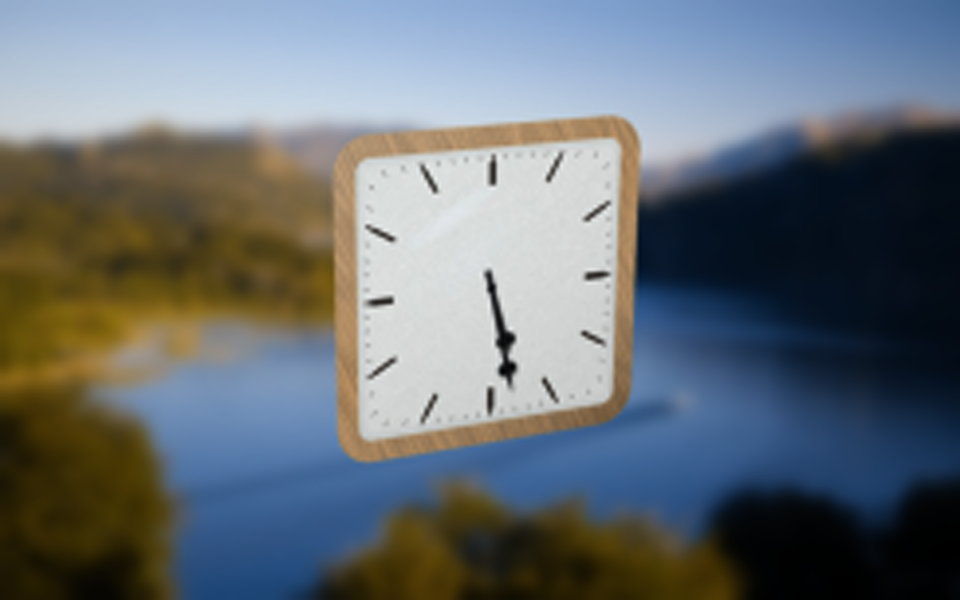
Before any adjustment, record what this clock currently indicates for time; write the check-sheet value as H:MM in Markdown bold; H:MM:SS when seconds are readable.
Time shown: **5:28**
